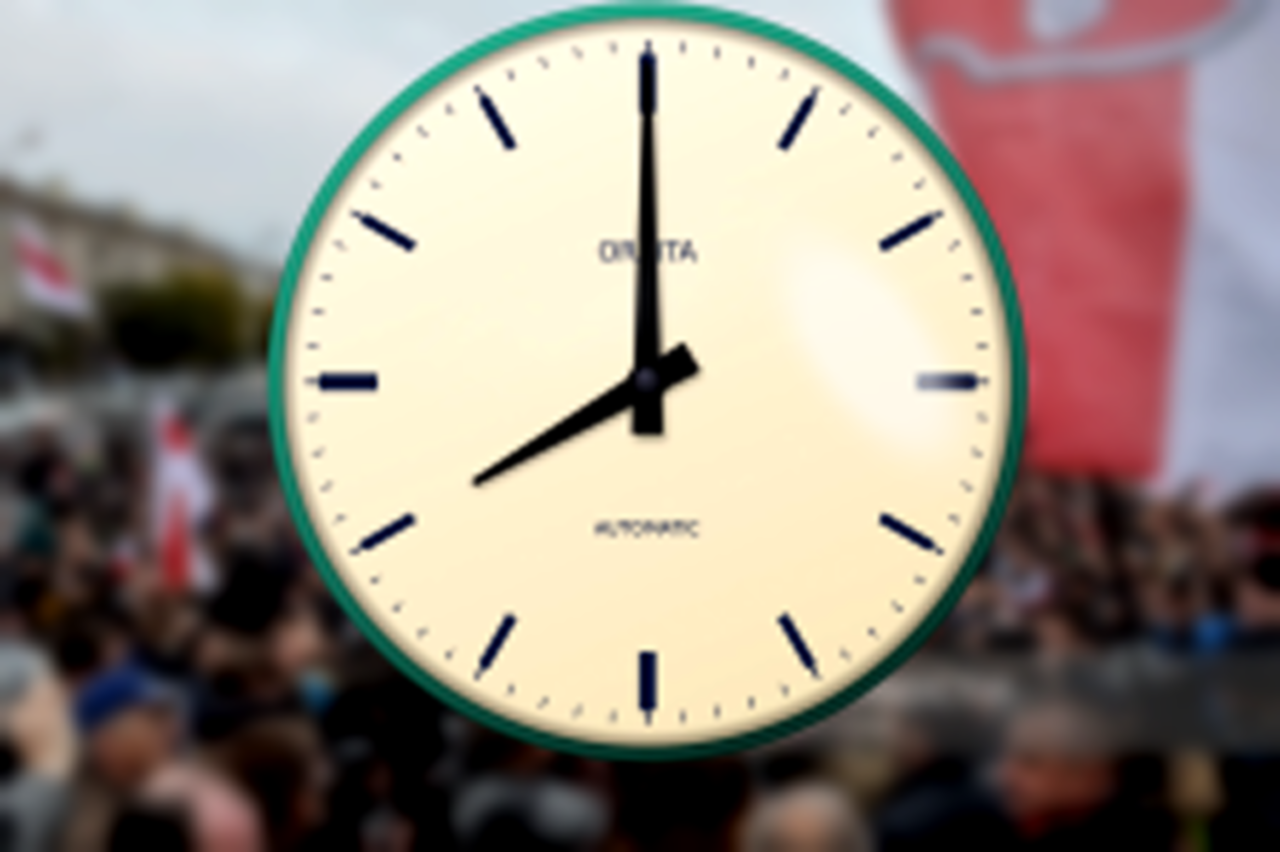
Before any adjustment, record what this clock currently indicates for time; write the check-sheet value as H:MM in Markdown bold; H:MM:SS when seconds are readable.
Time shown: **8:00**
